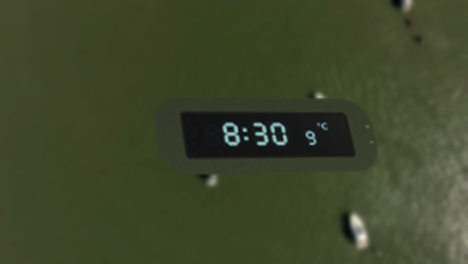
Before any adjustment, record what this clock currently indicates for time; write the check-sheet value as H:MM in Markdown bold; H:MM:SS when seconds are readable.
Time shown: **8:30**
